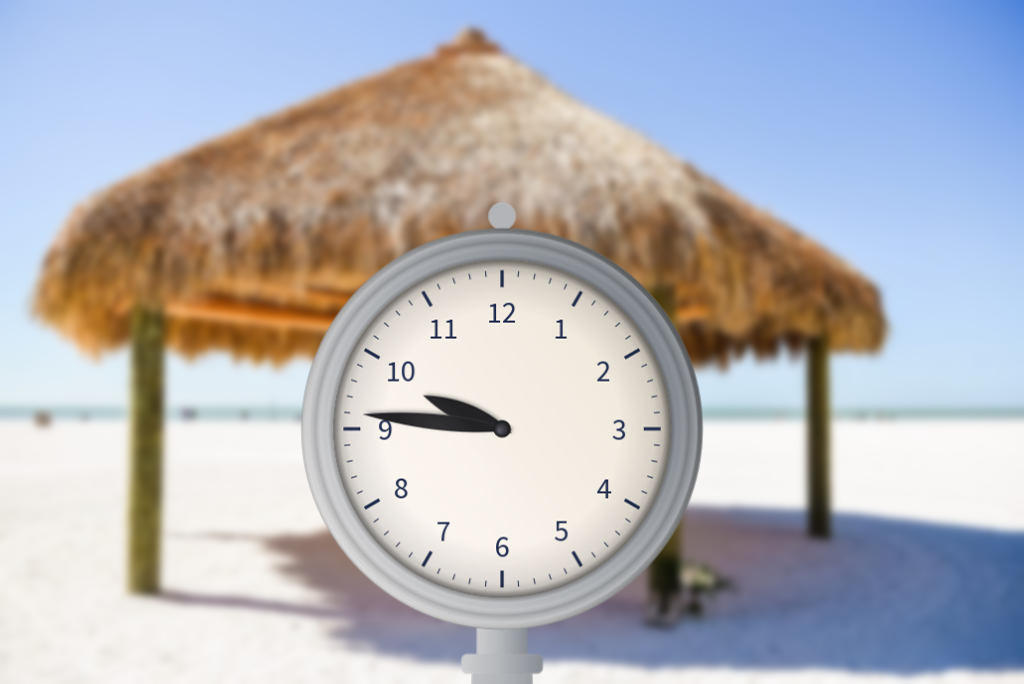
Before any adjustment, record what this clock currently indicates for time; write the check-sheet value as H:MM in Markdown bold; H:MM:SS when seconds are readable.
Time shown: **9:46**
